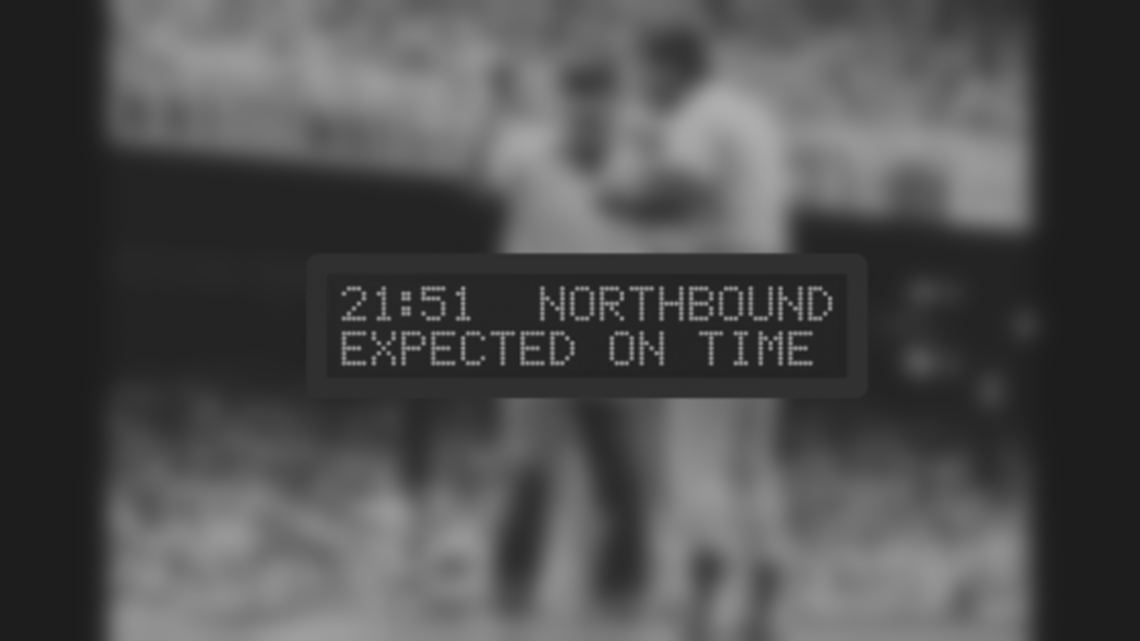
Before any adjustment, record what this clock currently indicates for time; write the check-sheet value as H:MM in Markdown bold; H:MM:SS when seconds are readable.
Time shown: **21:51**
